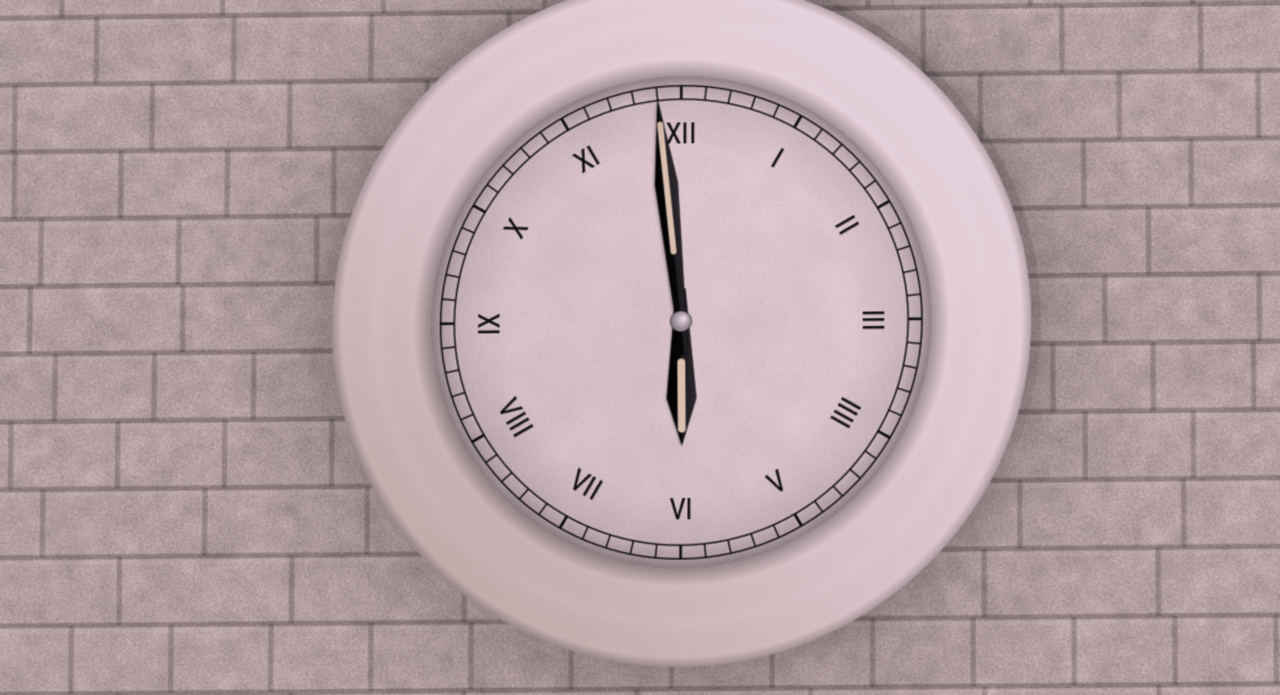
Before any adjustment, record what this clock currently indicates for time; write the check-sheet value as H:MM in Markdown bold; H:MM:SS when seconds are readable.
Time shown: **5:59**
